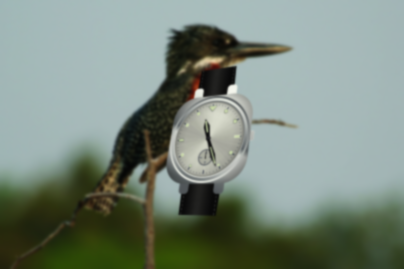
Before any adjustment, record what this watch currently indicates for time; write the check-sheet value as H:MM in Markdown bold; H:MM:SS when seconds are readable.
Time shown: **11:26**
